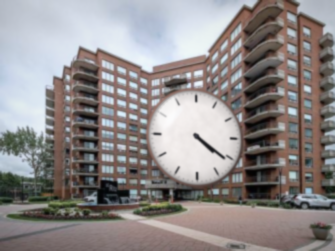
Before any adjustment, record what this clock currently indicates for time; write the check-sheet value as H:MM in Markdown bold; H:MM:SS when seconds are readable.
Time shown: **4:21**
